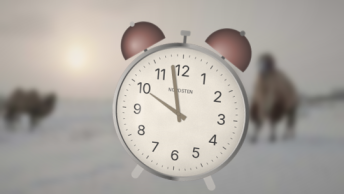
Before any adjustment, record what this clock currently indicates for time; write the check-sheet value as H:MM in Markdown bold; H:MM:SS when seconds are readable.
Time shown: **9:58**
